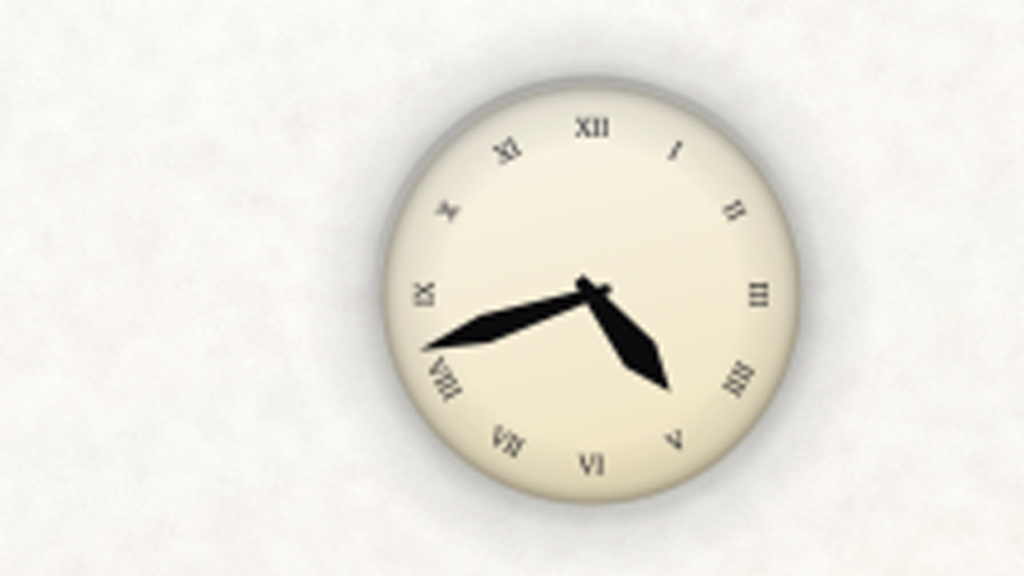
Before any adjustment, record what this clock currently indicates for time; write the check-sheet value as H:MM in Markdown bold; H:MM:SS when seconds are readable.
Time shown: **4:42**
